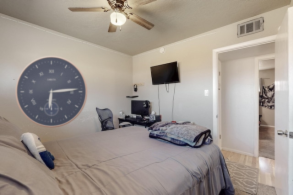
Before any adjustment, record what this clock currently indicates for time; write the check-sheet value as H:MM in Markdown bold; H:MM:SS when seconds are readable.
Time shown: **6:14**
